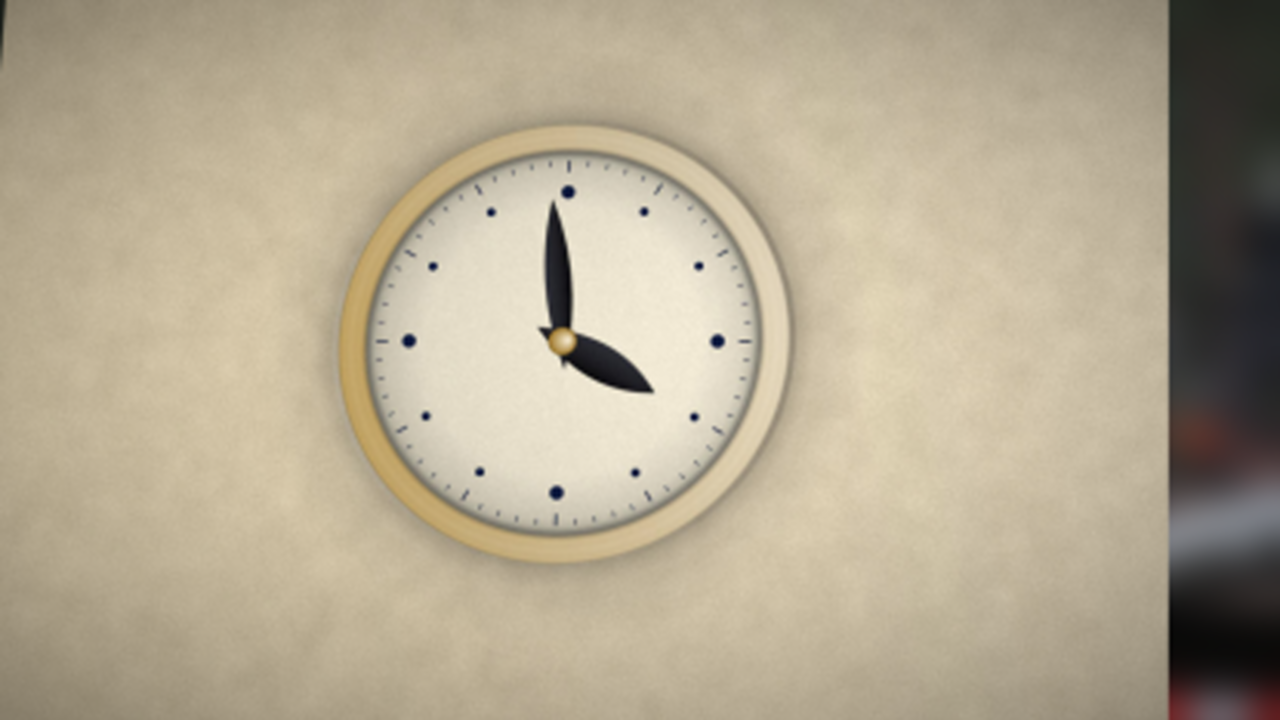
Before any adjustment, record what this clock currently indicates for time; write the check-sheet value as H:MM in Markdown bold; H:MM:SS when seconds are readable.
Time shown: **3:59**
